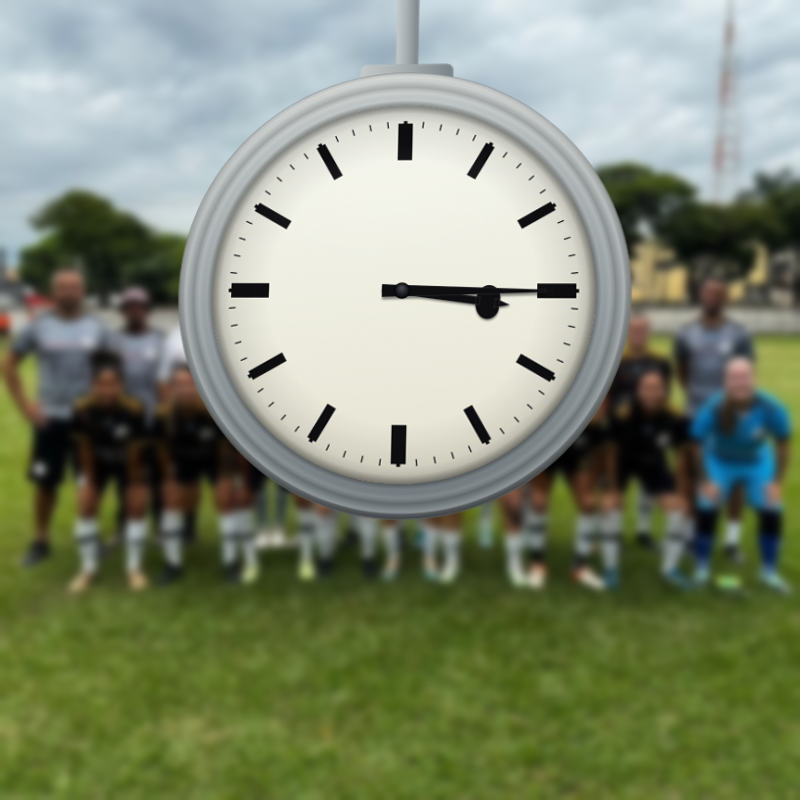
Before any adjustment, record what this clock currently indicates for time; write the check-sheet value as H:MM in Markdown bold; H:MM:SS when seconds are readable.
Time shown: **3:15**
